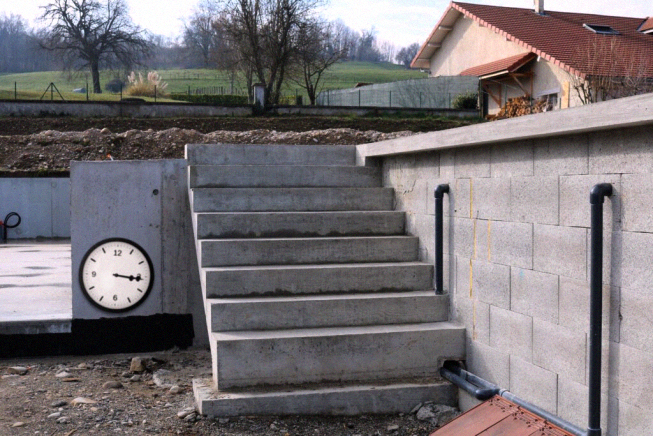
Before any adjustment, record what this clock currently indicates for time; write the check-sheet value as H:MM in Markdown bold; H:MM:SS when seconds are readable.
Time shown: **3:16**
